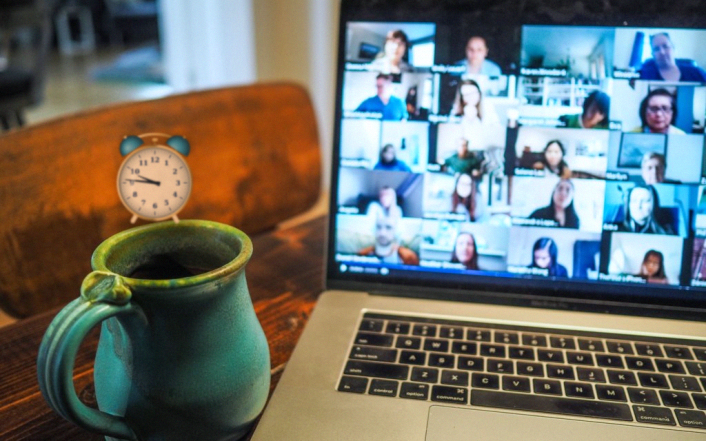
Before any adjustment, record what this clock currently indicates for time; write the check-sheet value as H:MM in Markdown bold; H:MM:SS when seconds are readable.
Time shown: **9:46**
